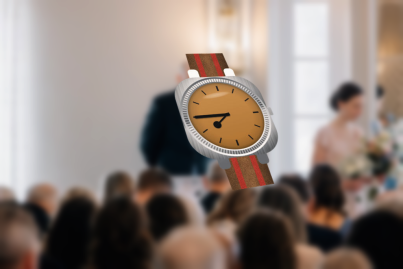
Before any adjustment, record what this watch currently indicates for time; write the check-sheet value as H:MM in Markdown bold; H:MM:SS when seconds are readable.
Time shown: **7:45**
